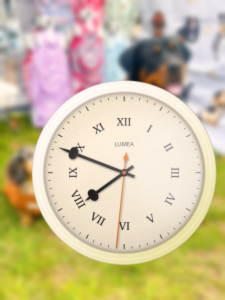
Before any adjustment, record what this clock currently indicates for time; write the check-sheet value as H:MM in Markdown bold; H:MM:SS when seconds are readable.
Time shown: **7:48:31**
